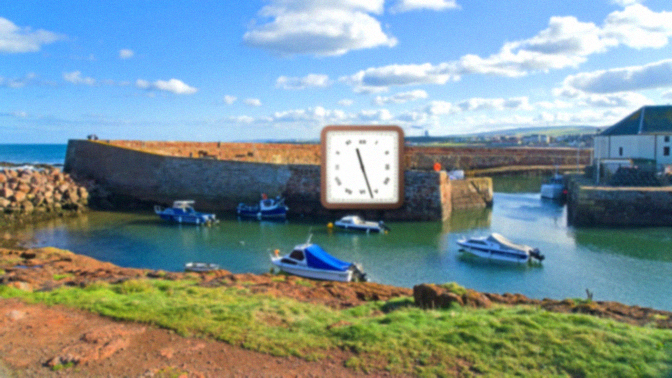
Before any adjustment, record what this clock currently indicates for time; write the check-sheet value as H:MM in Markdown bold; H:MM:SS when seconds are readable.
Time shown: **11:27**
